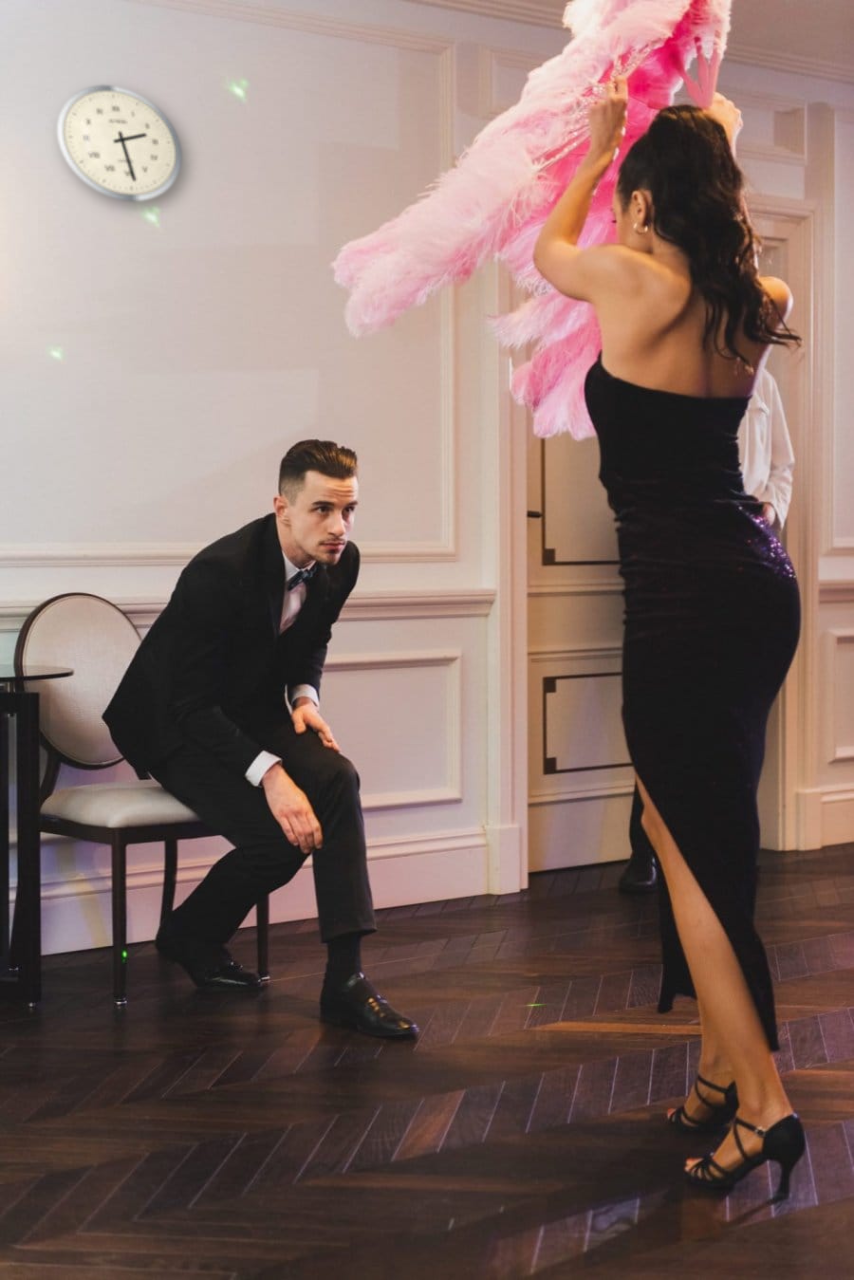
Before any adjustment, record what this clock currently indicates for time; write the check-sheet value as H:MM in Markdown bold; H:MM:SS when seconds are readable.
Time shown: **2:29**
